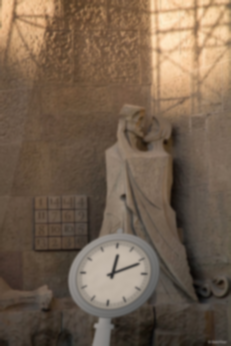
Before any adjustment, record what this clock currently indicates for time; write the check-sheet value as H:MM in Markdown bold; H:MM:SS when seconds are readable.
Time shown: **12:11**
